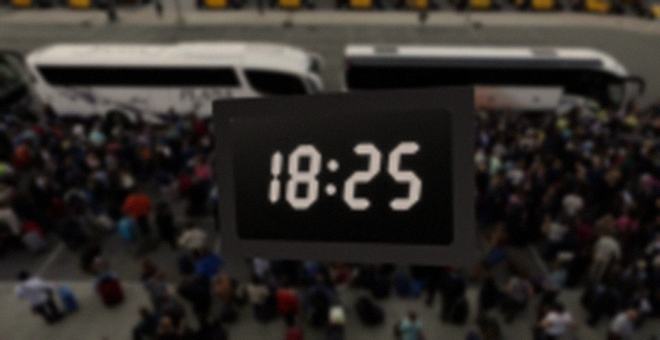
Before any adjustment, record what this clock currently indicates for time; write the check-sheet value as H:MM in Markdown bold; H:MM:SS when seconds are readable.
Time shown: **18:25**
